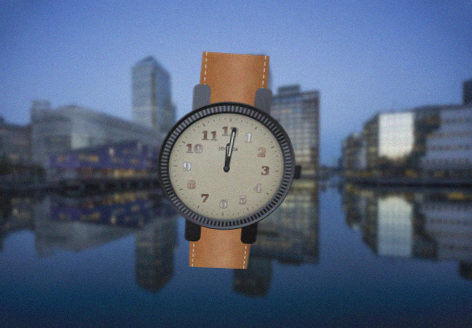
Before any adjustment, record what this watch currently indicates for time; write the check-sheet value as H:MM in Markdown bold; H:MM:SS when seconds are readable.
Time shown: **12:01**
